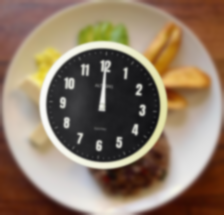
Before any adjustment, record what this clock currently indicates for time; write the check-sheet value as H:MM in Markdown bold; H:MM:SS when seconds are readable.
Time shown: **12:00**
